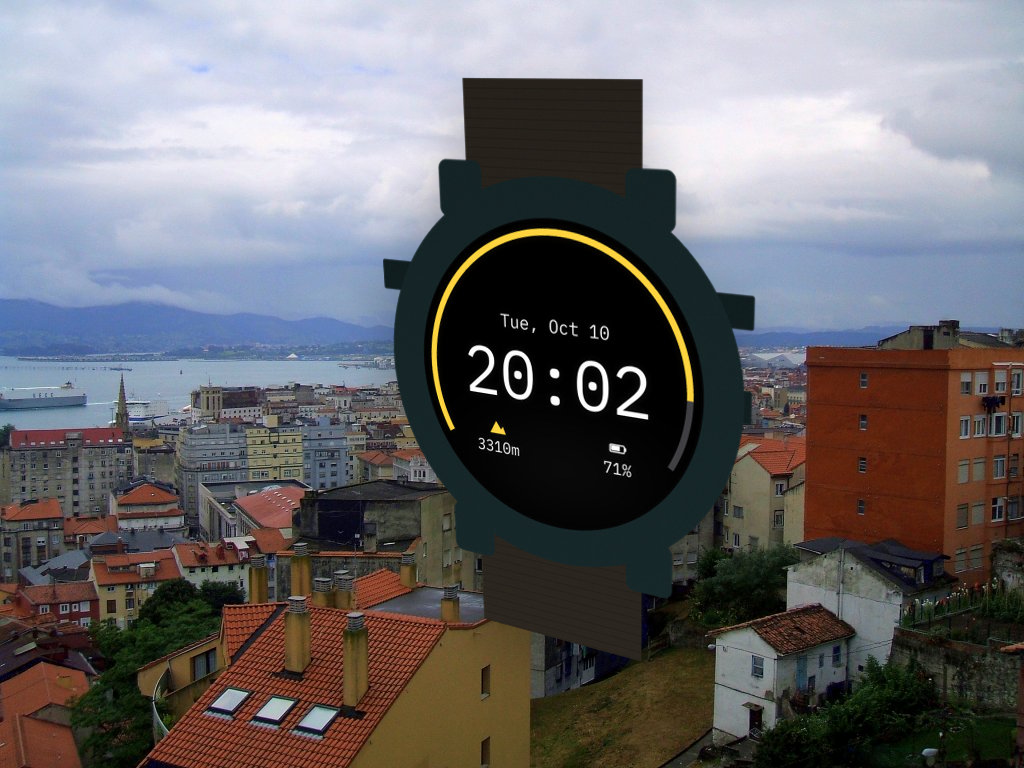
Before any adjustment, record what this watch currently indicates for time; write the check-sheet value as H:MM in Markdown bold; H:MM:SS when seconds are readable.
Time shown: **20:02**
